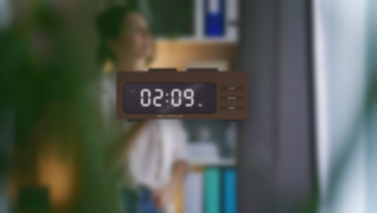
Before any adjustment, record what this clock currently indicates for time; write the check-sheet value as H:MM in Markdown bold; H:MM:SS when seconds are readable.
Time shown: **2:09**
